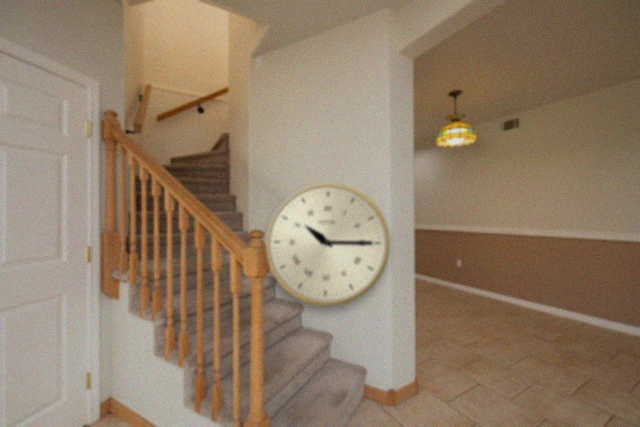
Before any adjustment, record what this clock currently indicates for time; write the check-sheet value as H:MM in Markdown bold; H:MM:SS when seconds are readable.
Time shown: **10:15**
